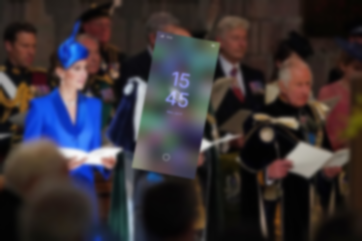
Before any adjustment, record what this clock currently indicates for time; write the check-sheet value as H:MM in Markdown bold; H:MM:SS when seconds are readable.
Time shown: **15:45**
